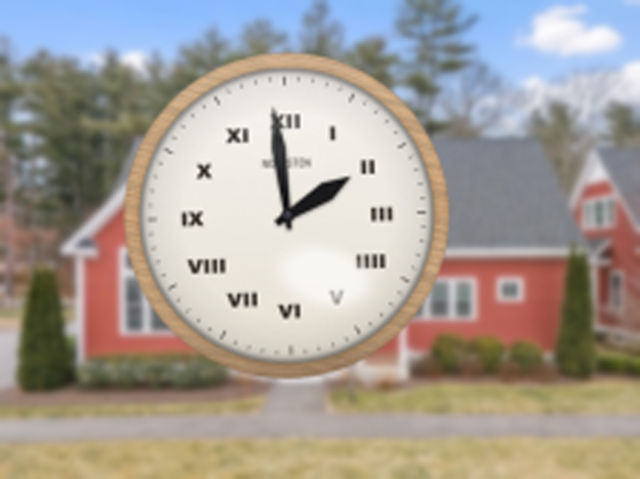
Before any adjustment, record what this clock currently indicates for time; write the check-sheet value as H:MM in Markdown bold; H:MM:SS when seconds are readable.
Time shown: **1:59**
